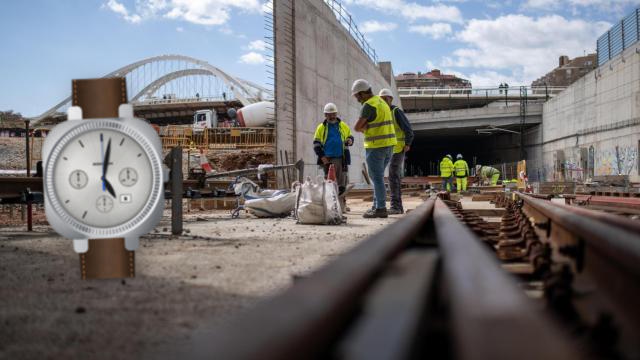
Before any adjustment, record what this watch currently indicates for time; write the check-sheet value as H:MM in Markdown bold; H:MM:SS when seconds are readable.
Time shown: **5:02**
